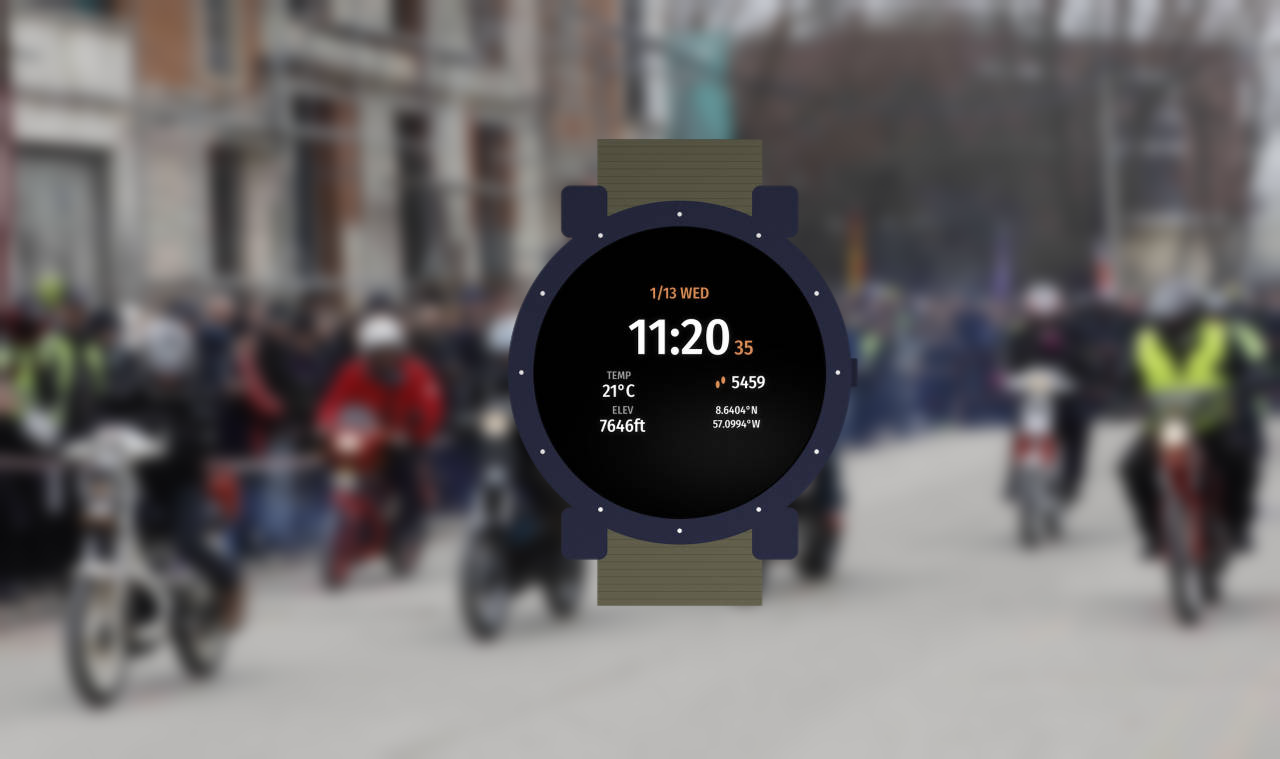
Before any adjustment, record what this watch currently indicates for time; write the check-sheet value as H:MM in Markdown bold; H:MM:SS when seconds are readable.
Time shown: **11:20:35**
